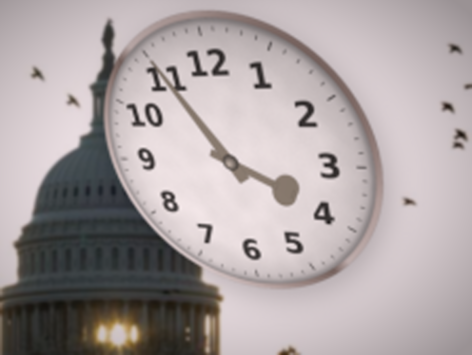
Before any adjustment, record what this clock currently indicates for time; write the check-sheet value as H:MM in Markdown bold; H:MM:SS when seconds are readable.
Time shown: **3:55**
